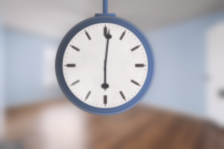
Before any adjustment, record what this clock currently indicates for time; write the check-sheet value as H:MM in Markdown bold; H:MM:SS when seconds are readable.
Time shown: **6:01**
